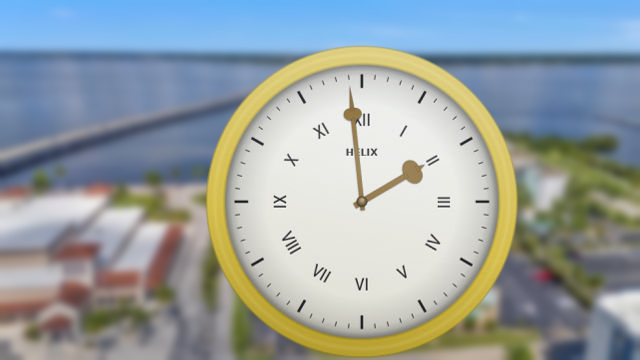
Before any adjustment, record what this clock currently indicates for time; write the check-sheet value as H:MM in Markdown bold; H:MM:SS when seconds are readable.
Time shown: **1:59**
